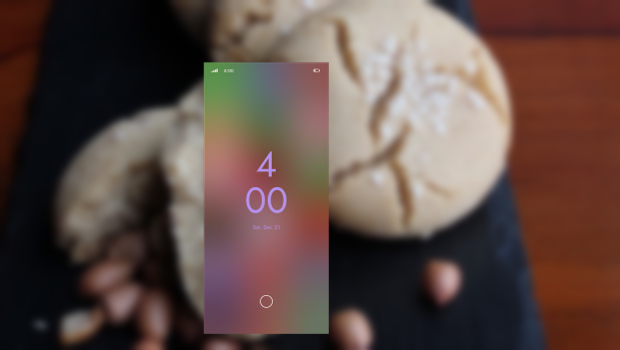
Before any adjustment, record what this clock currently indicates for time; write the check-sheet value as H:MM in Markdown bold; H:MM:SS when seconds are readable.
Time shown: **4:00**
